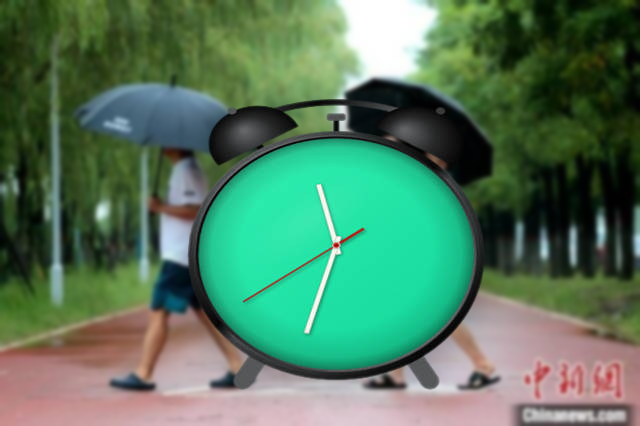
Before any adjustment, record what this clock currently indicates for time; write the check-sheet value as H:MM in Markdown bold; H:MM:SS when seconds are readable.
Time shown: **11:32:39**
